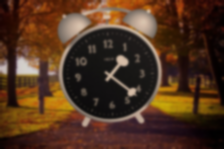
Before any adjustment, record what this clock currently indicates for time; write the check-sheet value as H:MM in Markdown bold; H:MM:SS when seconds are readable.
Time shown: **1:22**
